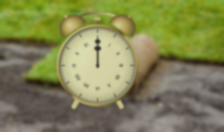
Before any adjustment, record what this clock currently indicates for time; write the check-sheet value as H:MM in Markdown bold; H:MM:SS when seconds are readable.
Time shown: **12:00**
